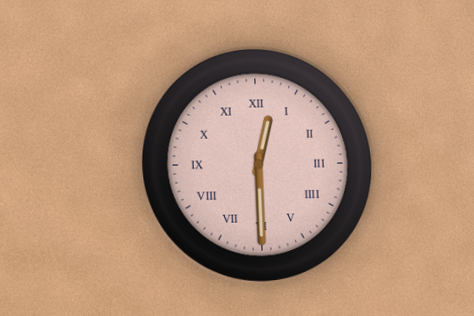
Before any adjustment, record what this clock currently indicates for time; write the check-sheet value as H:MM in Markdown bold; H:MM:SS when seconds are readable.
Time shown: **12:30**
